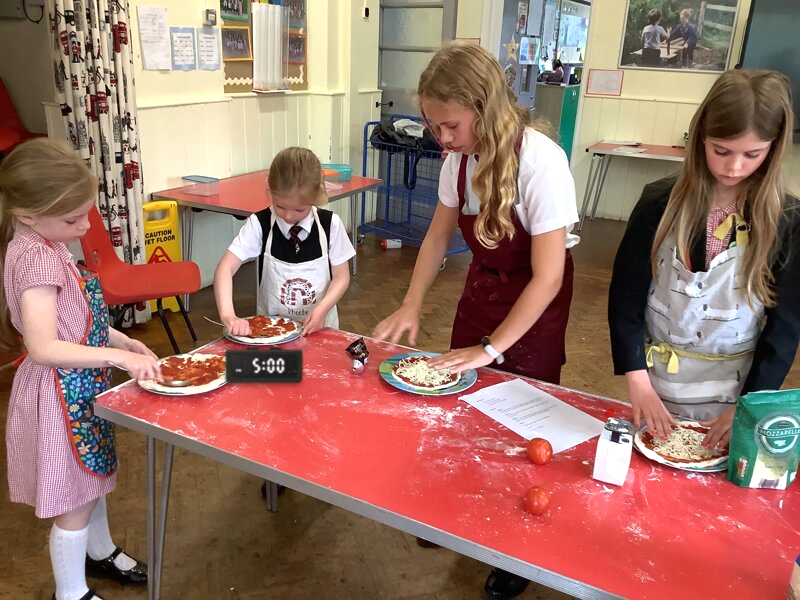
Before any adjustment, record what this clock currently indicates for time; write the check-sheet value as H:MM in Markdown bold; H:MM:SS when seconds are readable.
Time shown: **5:00**
